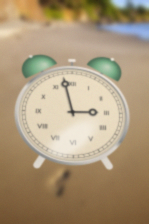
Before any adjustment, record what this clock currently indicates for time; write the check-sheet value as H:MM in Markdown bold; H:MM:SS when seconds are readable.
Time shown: **2:58**
